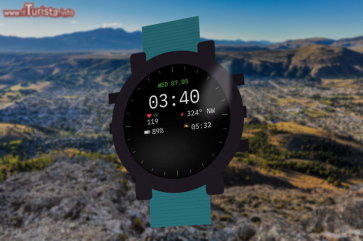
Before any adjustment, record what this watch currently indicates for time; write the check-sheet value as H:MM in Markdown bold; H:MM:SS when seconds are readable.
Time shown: **3:40**
